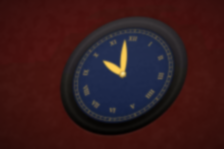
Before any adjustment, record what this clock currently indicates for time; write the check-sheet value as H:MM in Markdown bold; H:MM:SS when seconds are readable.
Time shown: **9:58**
